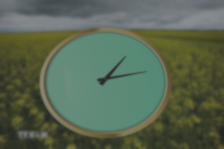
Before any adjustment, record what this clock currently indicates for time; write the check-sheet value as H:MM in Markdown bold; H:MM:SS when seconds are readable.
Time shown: **1:13**
